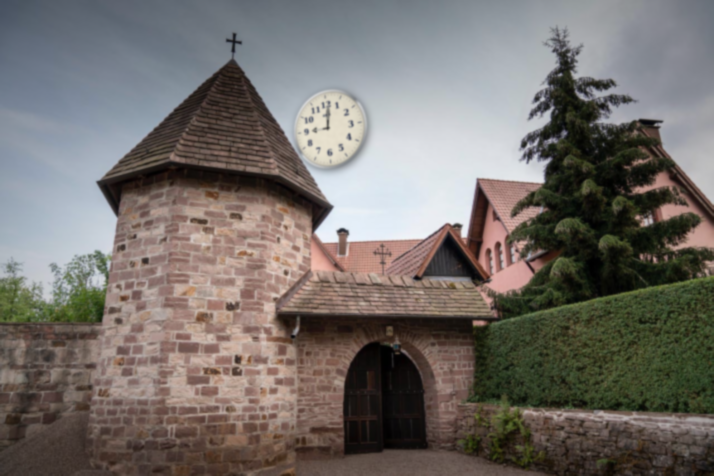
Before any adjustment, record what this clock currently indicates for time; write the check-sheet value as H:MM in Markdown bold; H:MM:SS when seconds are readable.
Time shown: **9:01**
